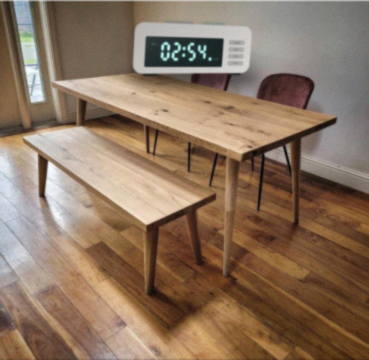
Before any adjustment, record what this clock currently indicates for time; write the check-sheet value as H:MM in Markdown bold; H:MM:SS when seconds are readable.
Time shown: **2:54**
